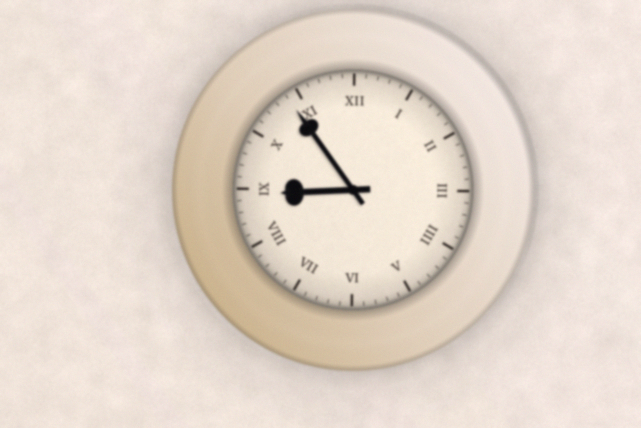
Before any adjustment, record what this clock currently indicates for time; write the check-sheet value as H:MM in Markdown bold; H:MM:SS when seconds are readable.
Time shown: **8:54**
